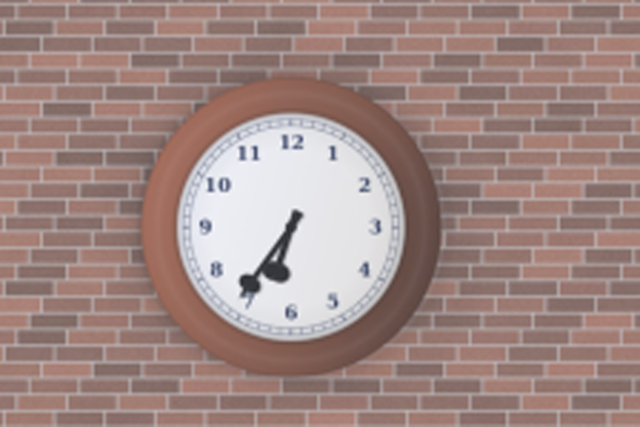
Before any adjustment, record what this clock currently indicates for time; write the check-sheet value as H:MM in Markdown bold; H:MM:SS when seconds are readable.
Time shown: **6:36**
